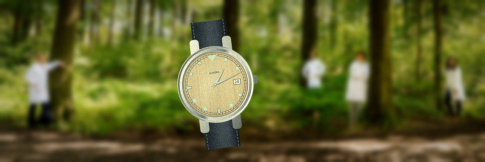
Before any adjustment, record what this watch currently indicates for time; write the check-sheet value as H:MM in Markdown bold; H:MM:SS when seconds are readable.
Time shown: **1:12**
